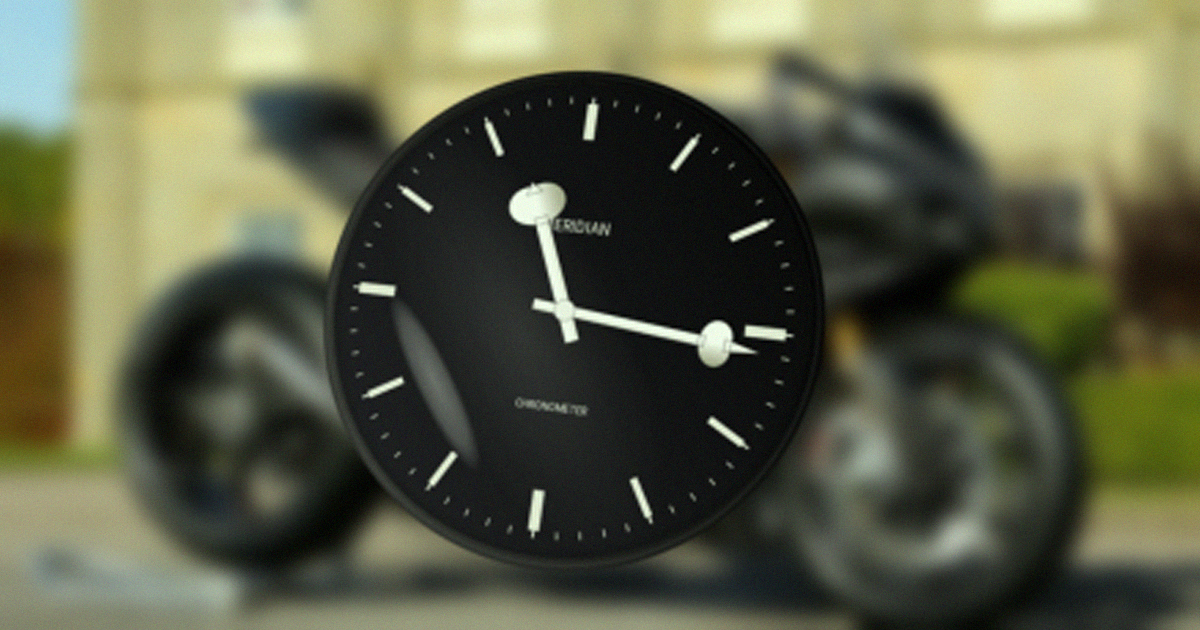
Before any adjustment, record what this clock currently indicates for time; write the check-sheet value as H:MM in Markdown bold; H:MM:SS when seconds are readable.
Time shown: **11:16**
